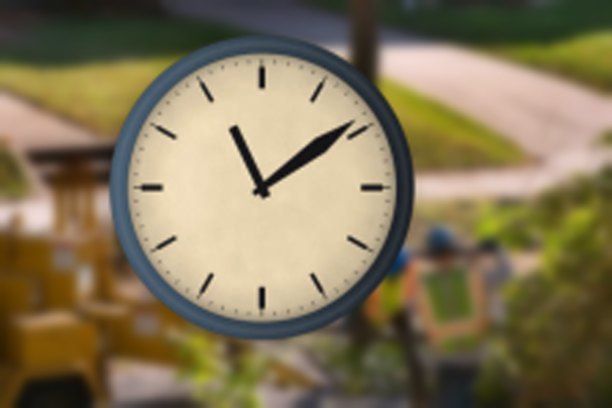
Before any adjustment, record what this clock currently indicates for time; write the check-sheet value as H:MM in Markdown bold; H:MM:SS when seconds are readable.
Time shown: **11:09**
